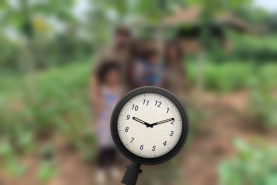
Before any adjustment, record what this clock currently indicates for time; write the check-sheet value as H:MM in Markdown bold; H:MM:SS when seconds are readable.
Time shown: **9:09**
